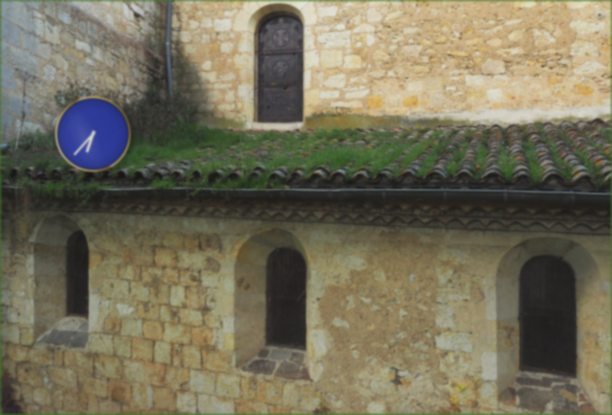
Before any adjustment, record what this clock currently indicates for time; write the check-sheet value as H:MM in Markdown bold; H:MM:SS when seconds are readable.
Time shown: **6:37**
